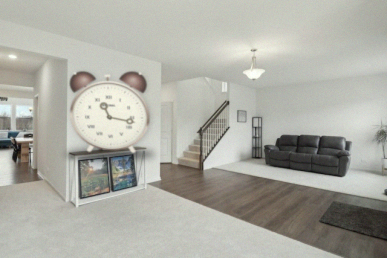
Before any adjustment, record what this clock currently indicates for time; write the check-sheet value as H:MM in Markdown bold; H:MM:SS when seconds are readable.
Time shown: **11:17**
